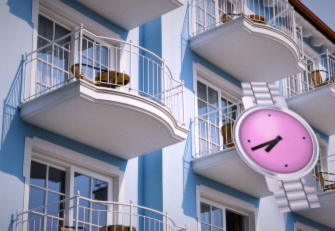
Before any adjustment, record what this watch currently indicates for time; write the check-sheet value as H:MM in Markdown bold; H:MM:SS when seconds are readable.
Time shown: **7:42**
